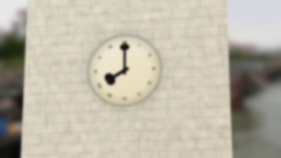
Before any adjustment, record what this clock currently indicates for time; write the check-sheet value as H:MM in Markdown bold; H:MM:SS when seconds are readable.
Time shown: **8:00**
